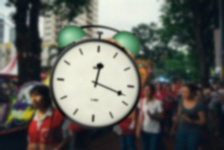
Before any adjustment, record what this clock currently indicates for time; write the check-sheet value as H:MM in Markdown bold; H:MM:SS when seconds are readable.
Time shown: **12:18**
